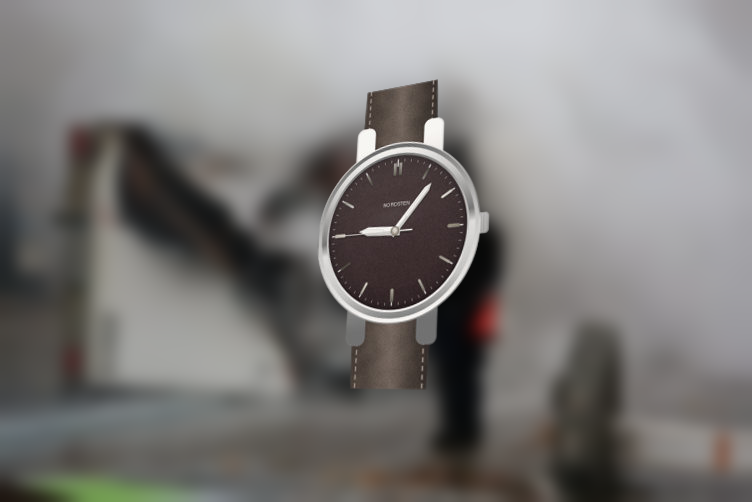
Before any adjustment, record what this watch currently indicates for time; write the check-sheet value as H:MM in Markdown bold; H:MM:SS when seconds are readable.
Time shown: **9:06:45**
